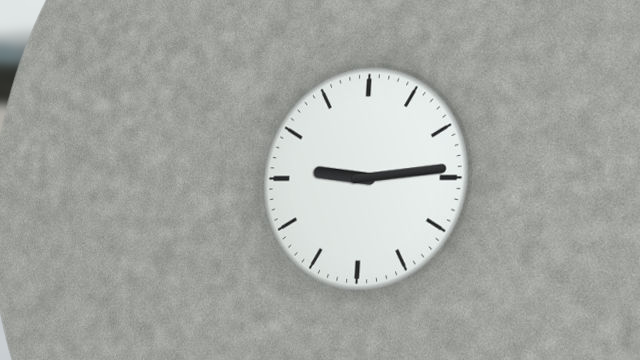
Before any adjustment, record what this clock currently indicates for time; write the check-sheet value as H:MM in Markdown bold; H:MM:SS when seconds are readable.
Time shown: **9:14**
